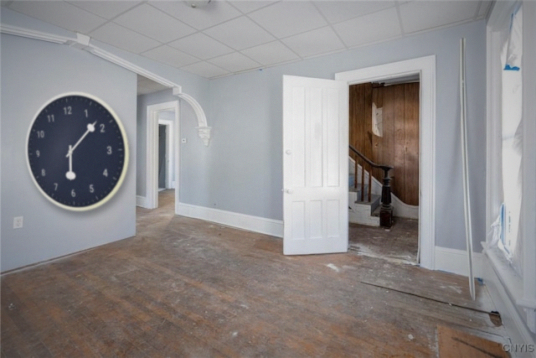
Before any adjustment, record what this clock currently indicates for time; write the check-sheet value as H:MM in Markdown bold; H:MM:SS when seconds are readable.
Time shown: **6:08**
